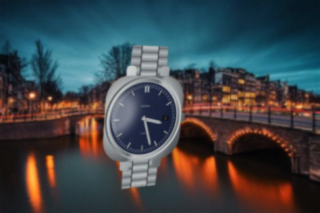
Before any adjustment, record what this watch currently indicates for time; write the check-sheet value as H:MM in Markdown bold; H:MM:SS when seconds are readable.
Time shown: **3:27**
